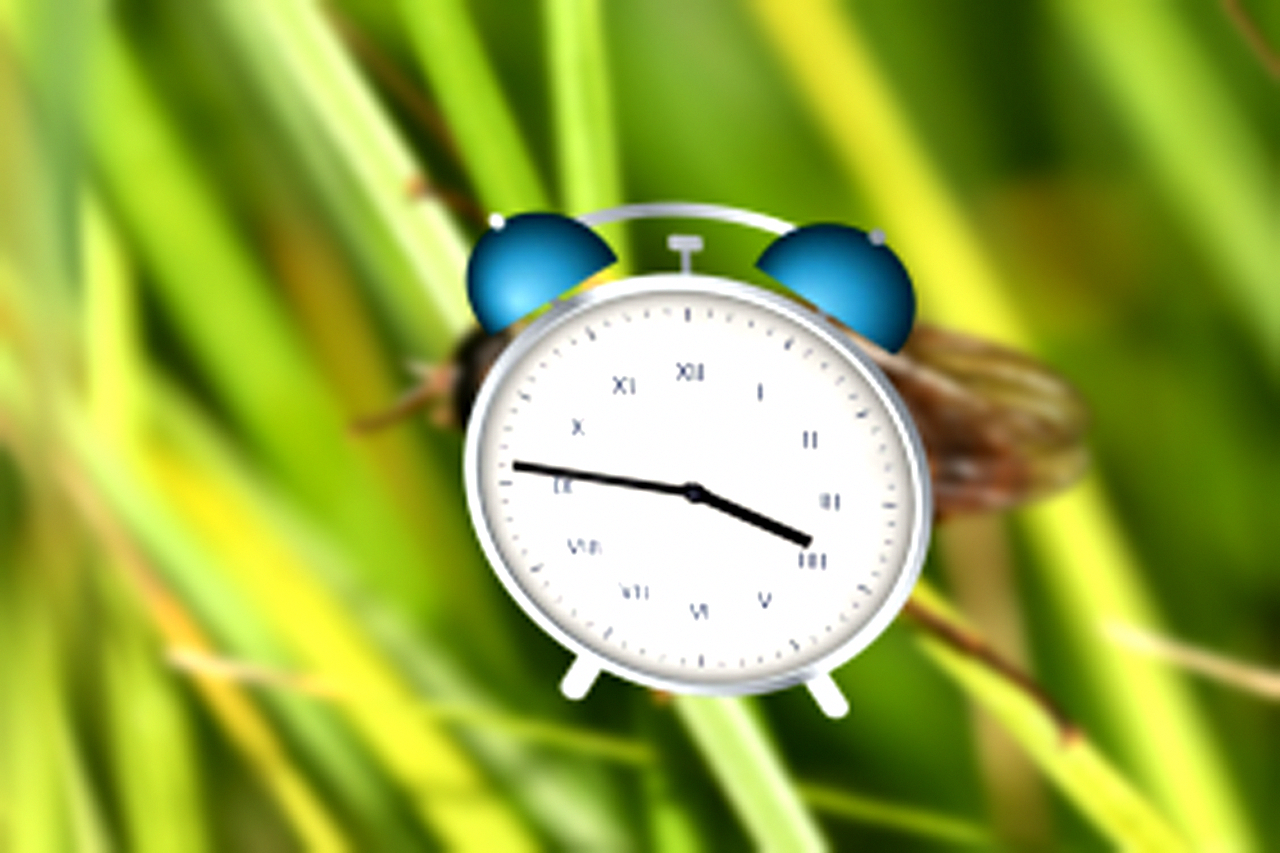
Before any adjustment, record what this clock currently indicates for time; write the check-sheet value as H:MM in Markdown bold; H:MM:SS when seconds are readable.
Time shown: **3:46**
